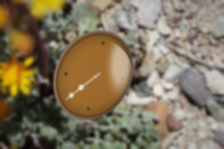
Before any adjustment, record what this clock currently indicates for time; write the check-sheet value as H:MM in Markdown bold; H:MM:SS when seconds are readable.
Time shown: **7:38**
